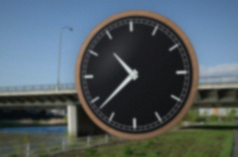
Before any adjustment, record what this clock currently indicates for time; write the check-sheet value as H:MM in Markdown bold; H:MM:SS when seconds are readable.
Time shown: **10:38**
